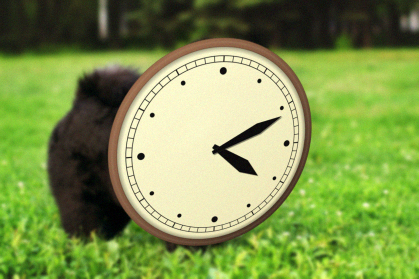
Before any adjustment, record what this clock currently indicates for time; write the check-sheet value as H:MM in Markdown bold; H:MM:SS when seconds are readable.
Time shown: **4:11**
